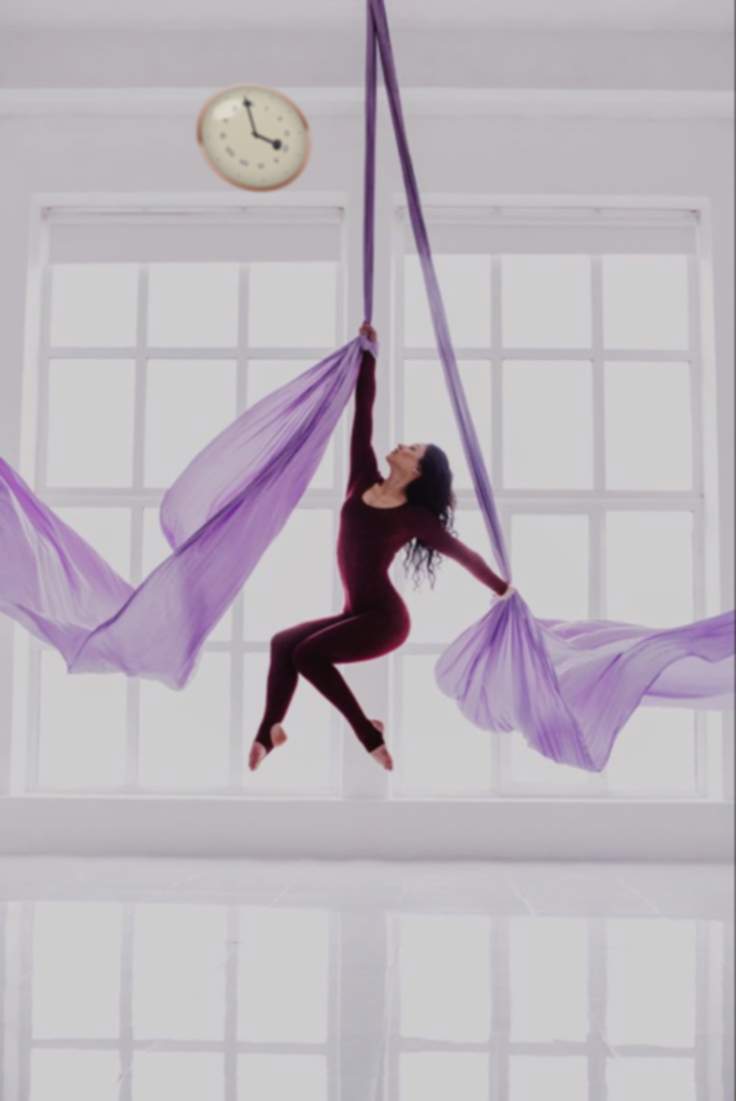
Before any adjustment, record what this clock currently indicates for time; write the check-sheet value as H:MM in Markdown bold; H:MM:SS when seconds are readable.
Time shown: **3:59**
